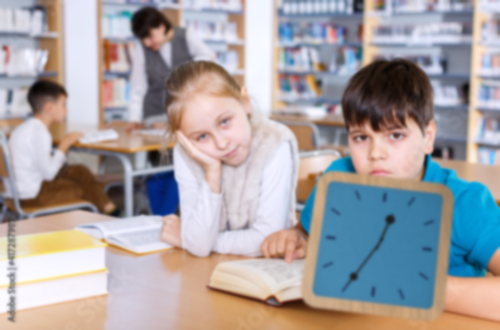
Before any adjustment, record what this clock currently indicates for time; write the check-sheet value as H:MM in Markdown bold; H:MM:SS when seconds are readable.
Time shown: **12:35**
